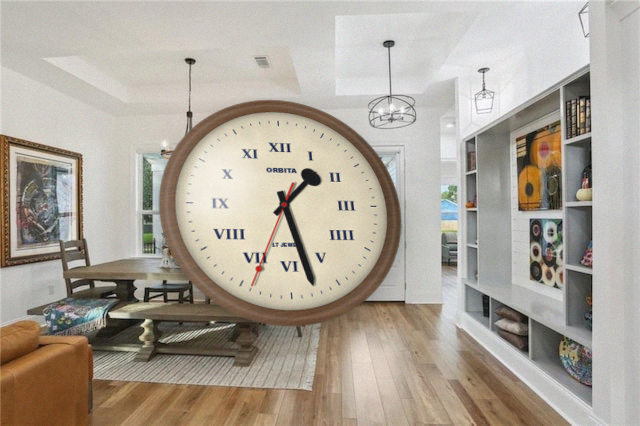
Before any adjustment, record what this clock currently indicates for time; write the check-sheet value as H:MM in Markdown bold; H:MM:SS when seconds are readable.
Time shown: **1:27:34**
